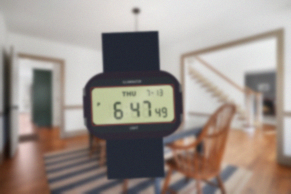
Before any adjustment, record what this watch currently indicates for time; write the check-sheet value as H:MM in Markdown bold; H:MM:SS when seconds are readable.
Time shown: **6:47:49**
